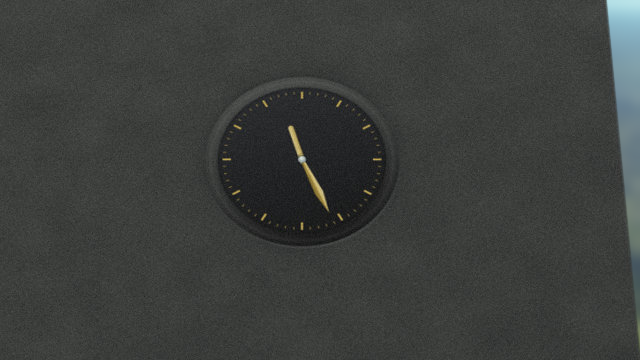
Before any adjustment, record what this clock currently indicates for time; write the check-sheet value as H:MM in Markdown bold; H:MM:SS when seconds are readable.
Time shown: **11:26**
